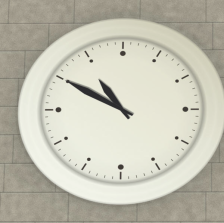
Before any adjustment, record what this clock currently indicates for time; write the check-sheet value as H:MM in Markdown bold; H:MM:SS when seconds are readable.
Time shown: **10:50**
